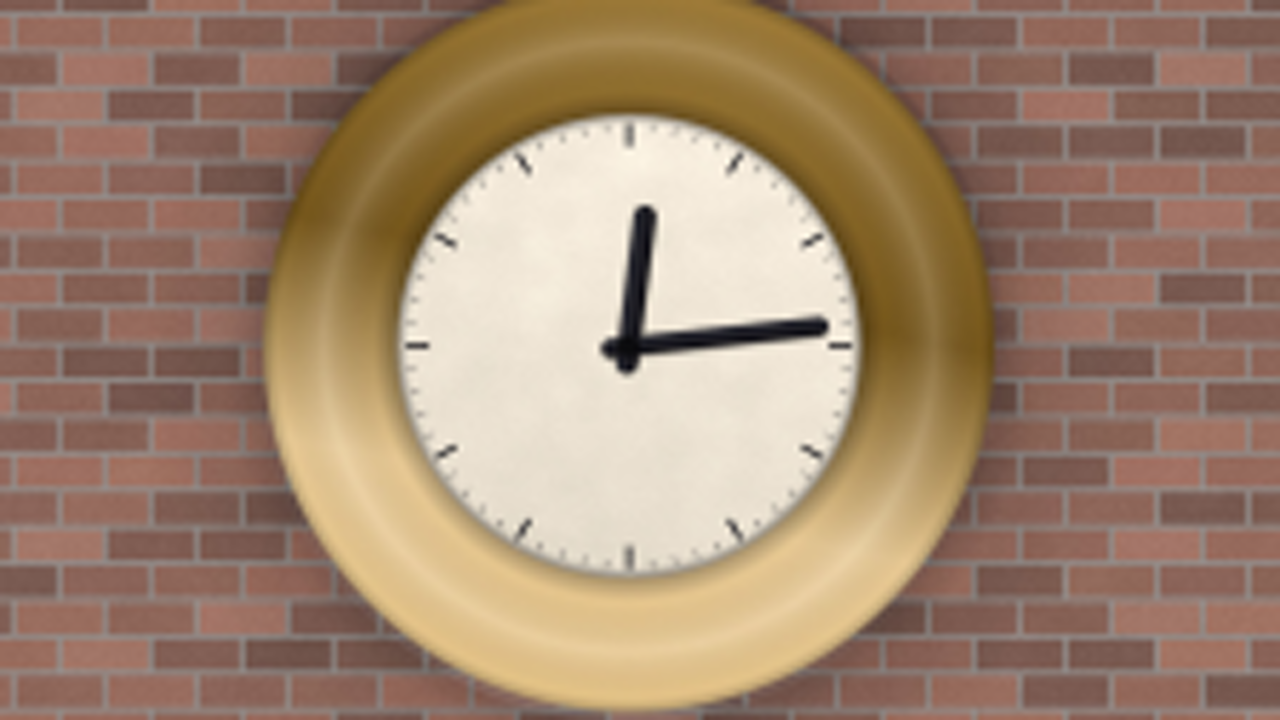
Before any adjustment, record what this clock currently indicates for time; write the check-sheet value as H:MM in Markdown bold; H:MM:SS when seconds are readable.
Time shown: **12:14**
